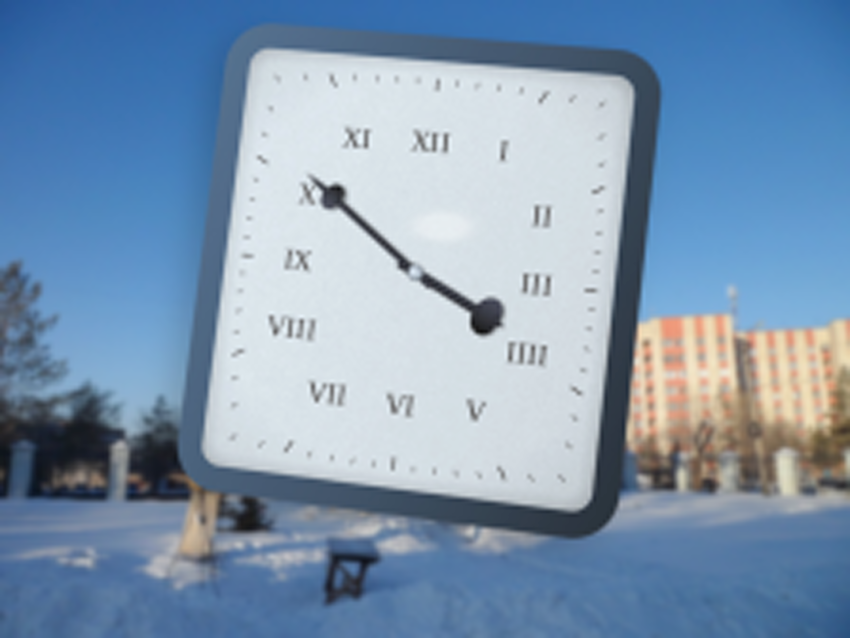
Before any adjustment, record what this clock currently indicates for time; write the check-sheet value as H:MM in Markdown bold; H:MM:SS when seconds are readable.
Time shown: **3:51**
